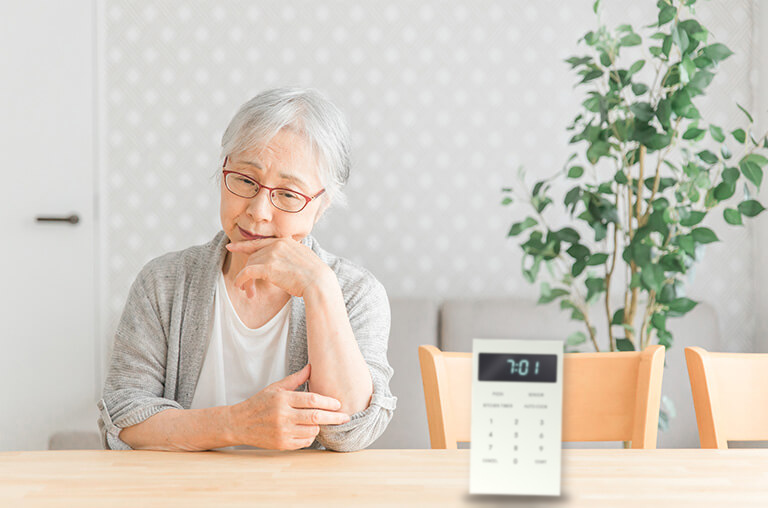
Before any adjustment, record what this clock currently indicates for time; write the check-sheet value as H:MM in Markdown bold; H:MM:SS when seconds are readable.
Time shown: **7:01**
